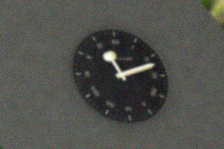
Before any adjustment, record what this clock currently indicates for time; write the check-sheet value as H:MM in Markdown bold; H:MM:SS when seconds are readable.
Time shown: **11:12**
